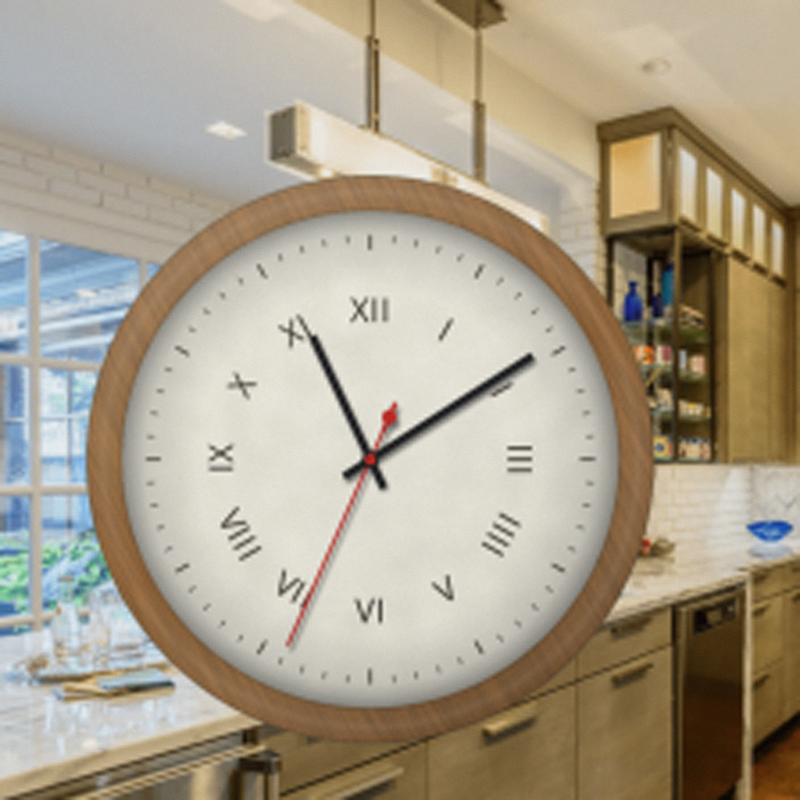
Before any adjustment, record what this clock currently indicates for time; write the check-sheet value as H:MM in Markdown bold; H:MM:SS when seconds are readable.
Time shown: **11:09:34**
